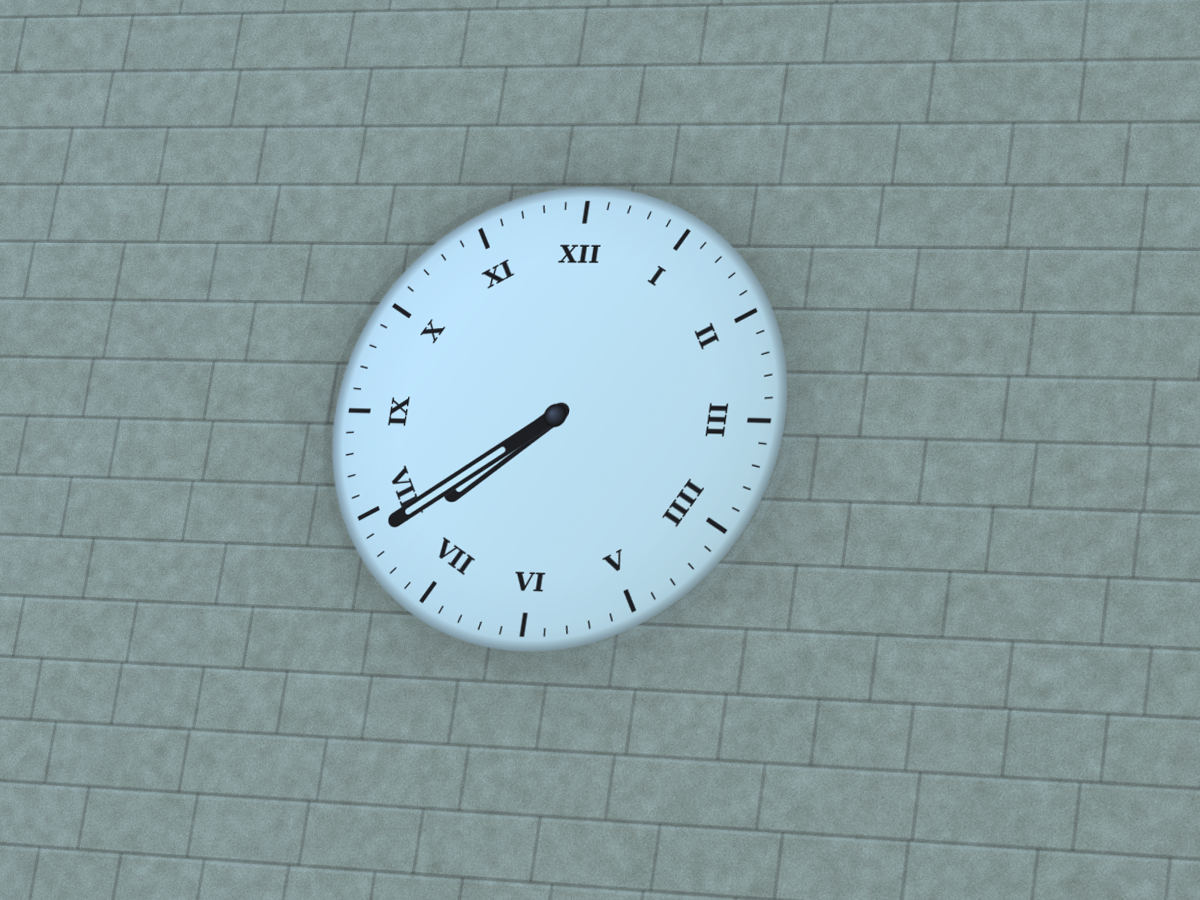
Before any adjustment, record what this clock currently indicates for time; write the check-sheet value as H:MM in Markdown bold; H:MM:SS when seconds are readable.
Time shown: **7:39**
